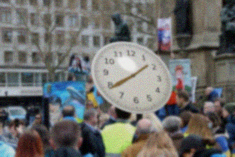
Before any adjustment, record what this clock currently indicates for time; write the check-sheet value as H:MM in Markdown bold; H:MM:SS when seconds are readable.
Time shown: **1:39**
